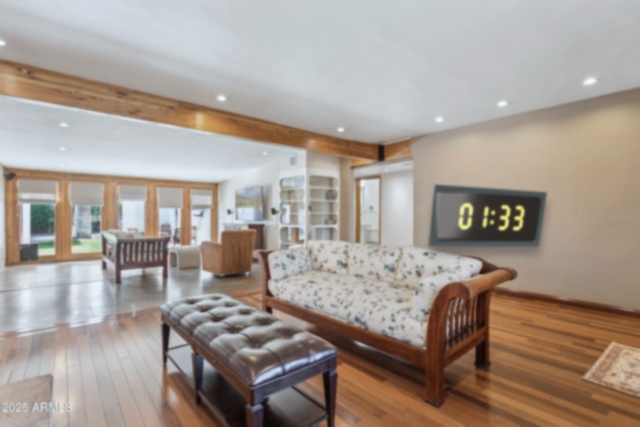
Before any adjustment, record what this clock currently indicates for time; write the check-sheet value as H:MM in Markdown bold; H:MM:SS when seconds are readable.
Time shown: **1:33**
